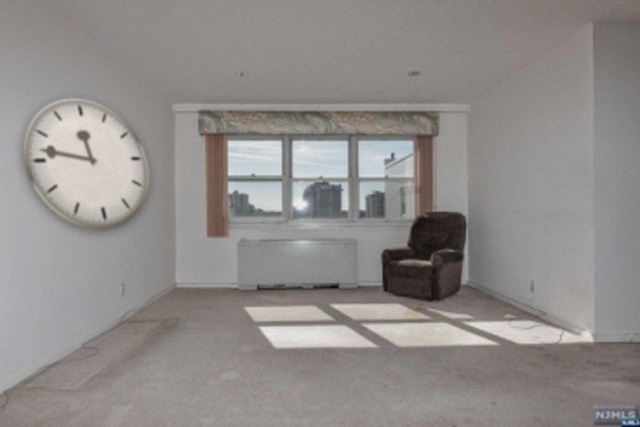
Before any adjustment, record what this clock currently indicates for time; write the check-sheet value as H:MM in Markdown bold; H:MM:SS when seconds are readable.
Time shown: **11:47**
